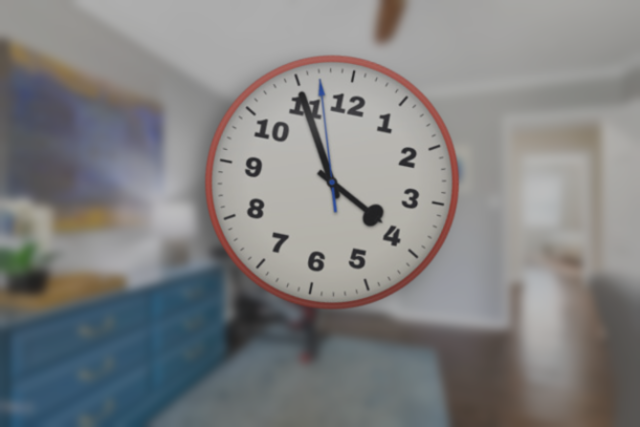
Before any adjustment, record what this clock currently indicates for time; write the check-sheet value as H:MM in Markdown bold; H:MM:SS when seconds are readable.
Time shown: **3:54:57**
